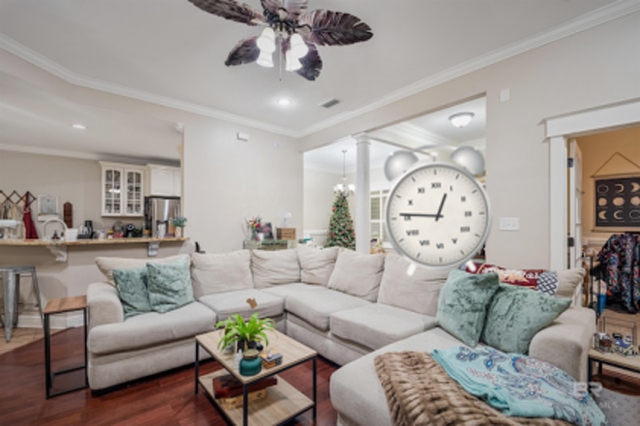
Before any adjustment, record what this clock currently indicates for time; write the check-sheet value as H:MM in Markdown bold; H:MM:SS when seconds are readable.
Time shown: **12:46**
